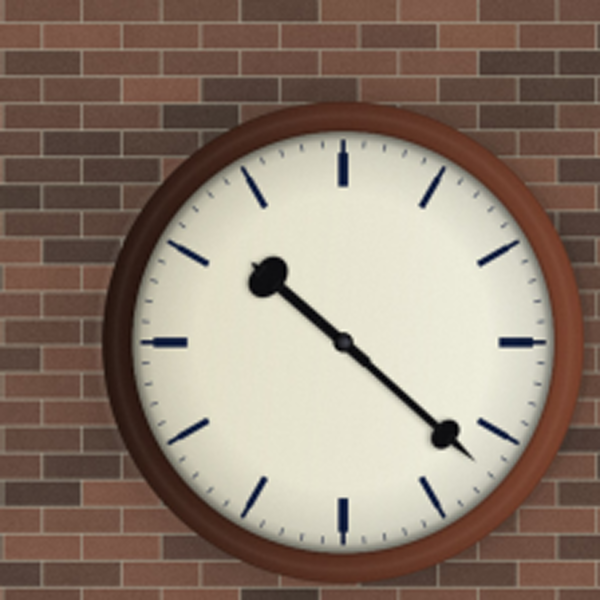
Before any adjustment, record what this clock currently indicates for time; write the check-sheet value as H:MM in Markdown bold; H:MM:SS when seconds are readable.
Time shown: **10:22**
